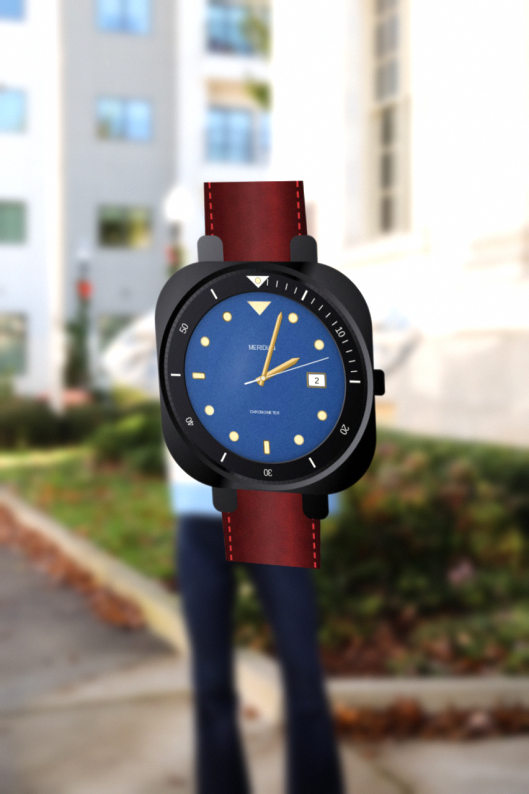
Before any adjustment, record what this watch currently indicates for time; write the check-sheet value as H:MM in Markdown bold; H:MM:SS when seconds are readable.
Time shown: **2:03:12**
